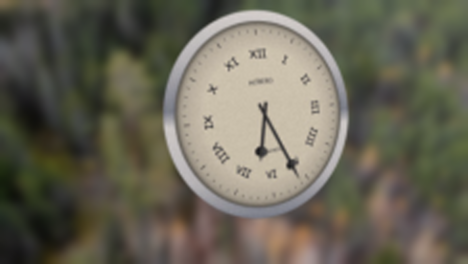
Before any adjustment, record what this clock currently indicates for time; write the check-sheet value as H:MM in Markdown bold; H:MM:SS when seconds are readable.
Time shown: **6:26**
